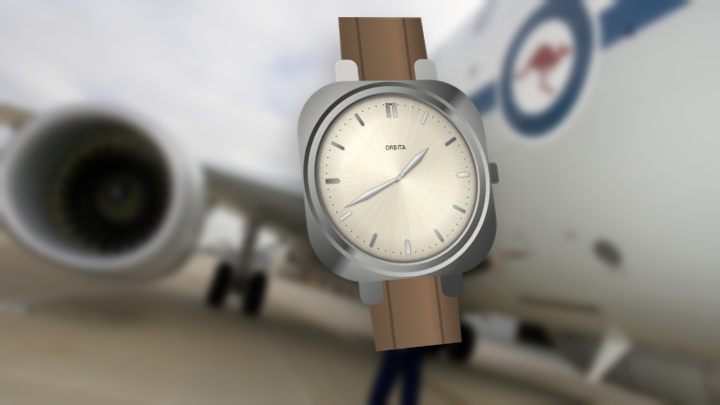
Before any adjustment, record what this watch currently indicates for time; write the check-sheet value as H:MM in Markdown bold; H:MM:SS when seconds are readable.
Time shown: **1:41**
